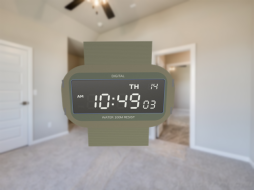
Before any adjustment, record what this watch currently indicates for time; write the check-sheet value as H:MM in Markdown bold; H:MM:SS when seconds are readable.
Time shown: **10:49:03**
